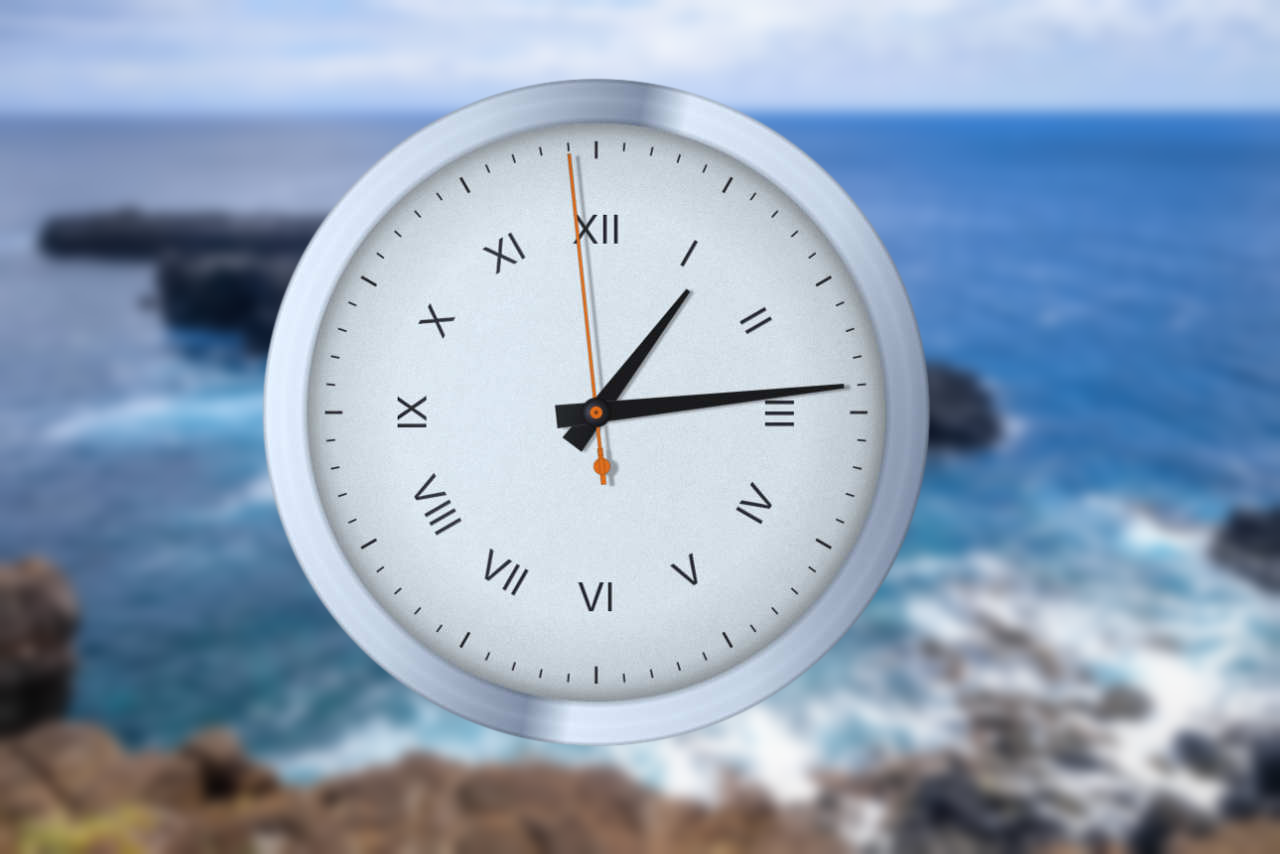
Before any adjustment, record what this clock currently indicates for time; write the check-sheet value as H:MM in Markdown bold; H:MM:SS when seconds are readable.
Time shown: **1:13:59**
